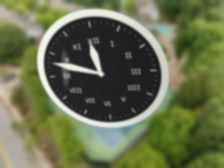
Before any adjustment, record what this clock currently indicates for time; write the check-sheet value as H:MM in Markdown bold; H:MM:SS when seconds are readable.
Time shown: **11:48**
